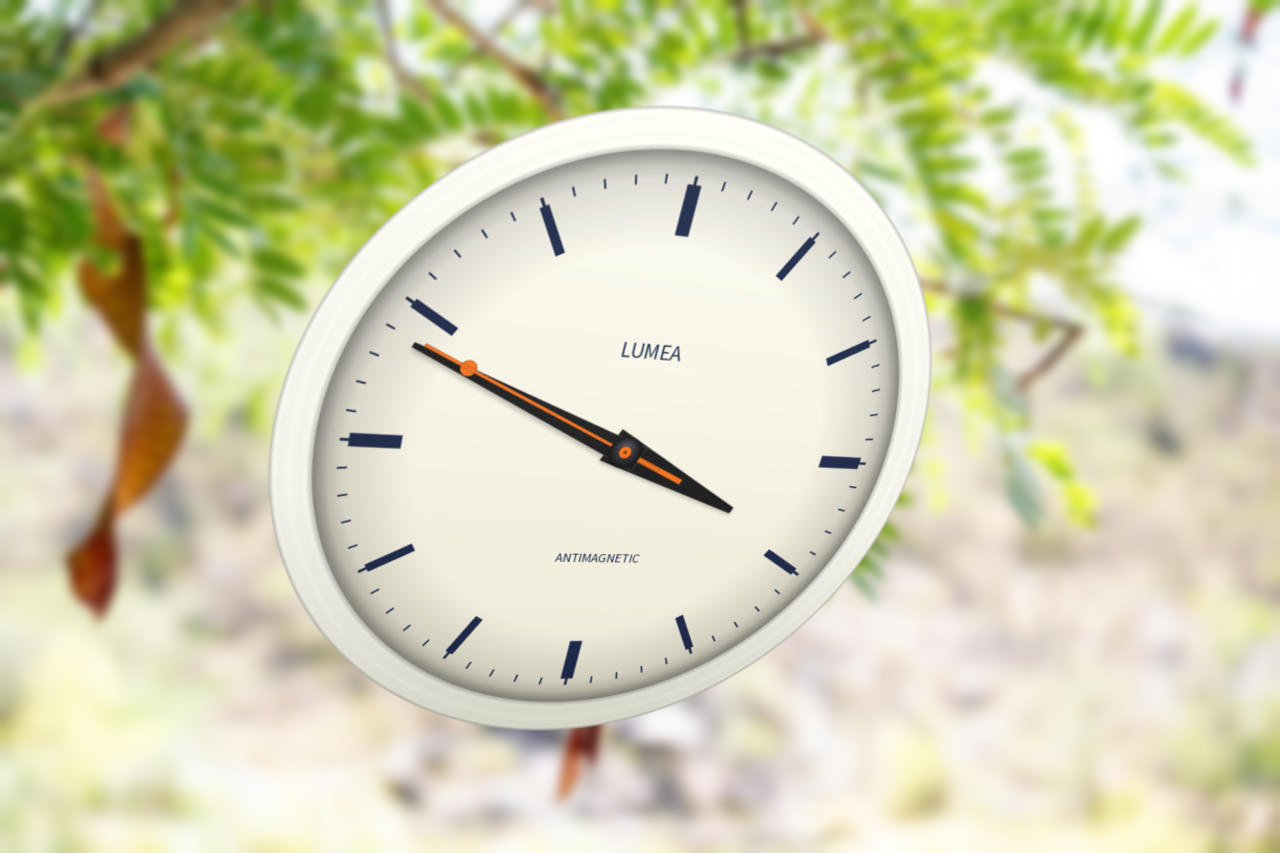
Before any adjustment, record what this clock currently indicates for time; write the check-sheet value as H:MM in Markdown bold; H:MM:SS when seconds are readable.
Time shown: **3:48:49**
